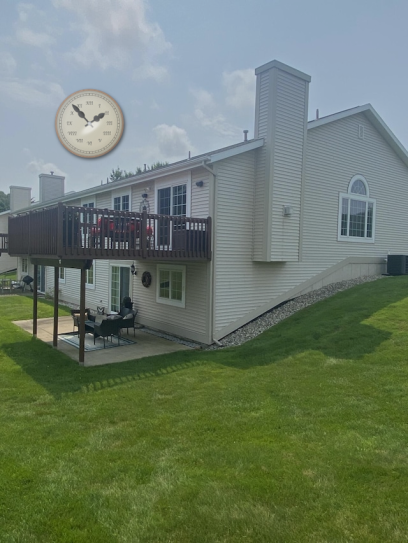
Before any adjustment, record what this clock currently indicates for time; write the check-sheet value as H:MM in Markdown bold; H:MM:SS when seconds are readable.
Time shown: **1:53**
